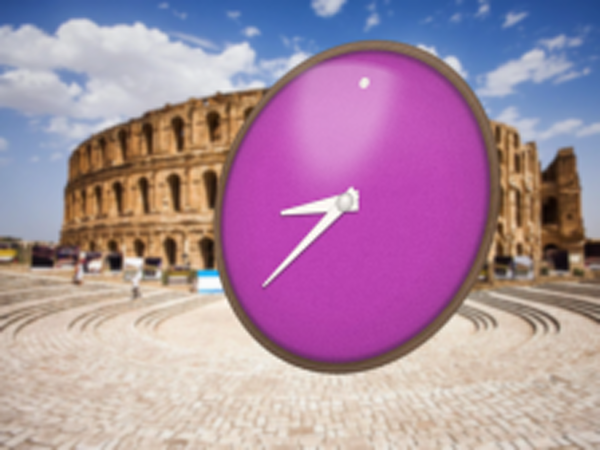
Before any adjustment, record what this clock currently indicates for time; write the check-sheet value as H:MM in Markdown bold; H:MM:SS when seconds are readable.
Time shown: **8:37**
